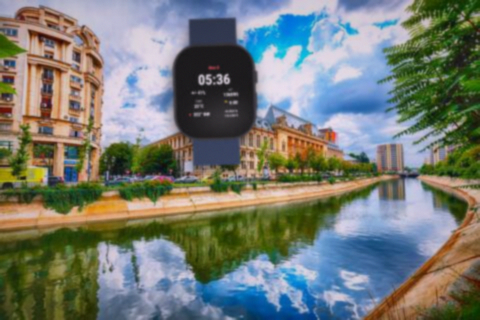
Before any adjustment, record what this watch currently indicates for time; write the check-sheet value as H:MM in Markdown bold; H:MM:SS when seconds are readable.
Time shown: **5:36**
